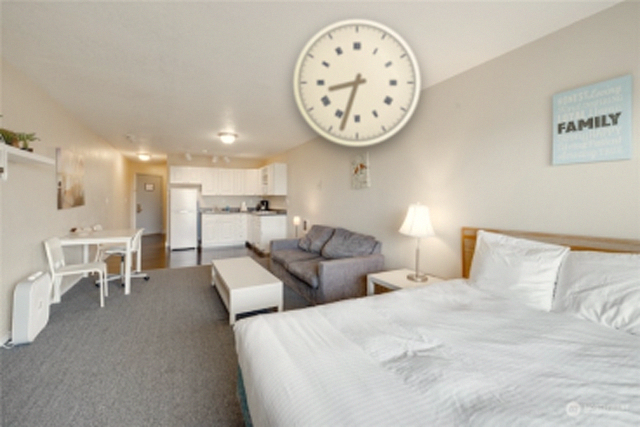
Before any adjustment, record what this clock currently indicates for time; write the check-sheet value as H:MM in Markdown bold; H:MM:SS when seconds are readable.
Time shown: **8:33**
